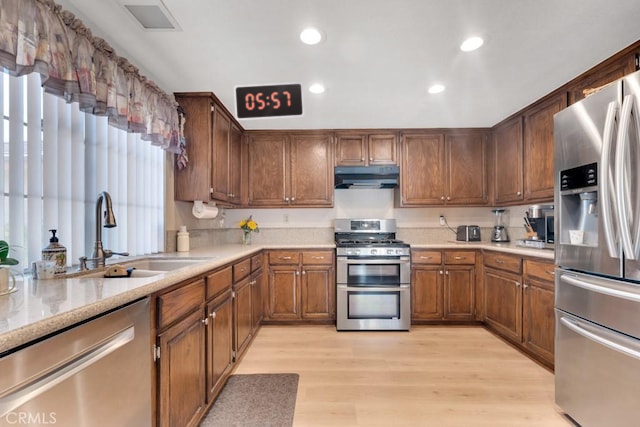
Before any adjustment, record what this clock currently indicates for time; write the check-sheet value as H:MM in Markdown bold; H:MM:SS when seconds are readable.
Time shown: **5:57**
